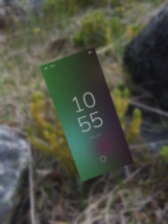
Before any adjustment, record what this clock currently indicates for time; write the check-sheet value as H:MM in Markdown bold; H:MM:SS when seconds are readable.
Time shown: **10:55**
